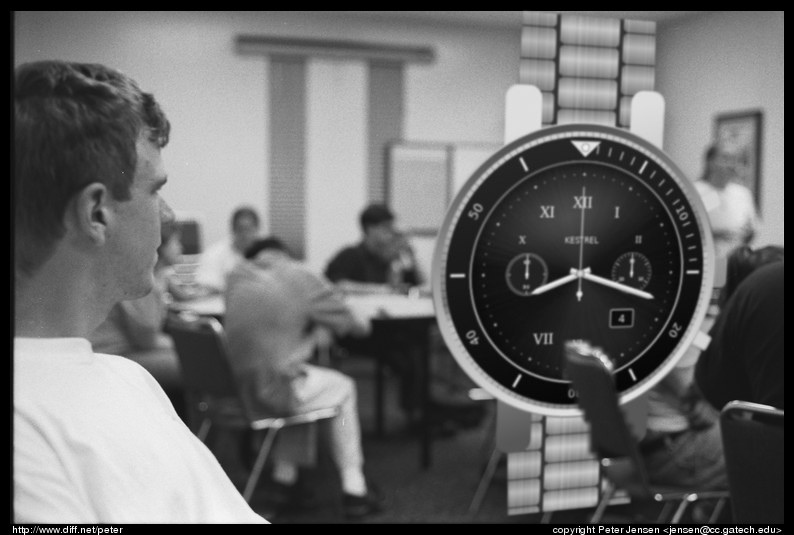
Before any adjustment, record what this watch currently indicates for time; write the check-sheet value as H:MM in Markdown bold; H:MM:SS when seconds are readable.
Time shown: **8:18**
